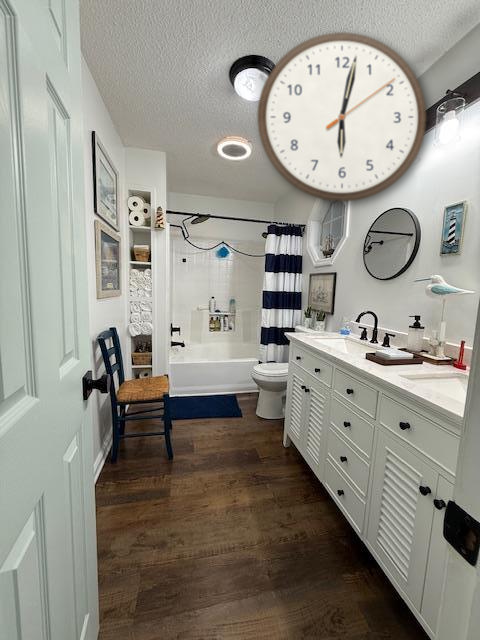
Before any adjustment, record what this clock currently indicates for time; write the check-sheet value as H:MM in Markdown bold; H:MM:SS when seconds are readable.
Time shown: **6:02:09**
